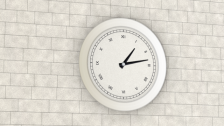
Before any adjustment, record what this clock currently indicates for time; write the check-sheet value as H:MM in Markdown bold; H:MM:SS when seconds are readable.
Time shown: **1:13**
